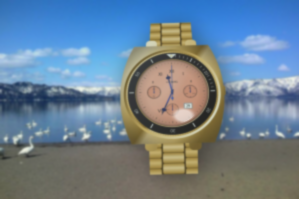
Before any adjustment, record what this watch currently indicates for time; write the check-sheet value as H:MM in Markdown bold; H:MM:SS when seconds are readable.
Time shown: **11:34**
